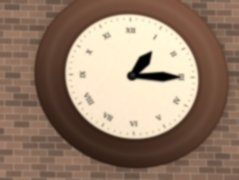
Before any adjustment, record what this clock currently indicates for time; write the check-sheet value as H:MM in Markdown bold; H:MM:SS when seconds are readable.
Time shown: **1:15**
